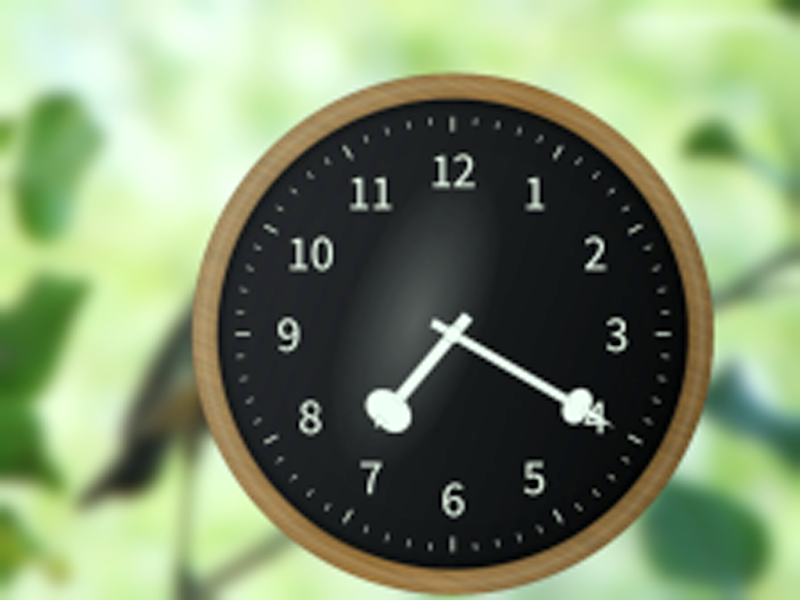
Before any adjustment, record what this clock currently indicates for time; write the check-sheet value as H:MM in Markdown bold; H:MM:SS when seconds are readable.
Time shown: **7:20**
